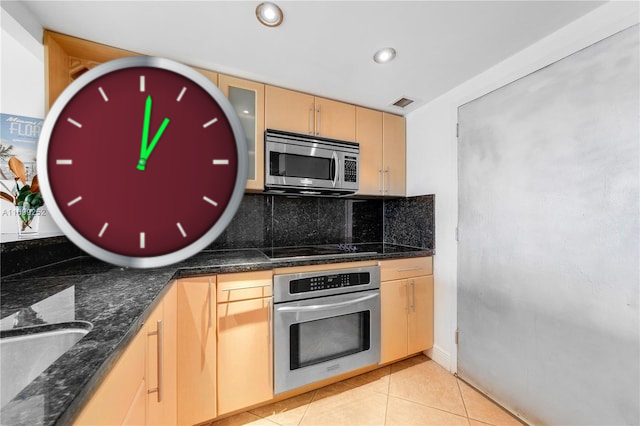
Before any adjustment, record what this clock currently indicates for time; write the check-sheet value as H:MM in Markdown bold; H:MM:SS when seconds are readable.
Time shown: **1:01**
